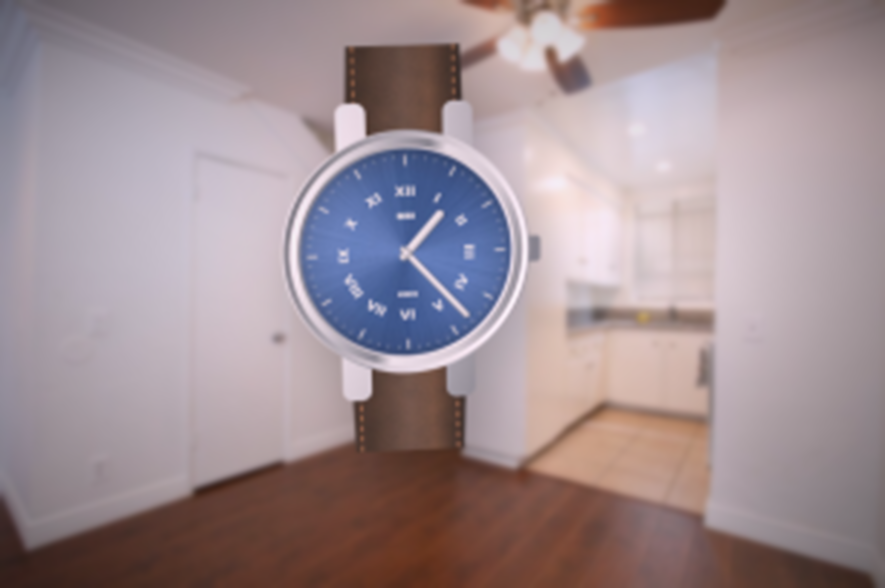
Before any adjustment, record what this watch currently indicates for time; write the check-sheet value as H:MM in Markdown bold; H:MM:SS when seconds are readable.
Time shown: **1:23**
